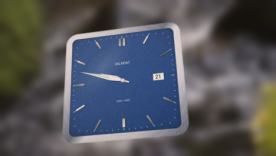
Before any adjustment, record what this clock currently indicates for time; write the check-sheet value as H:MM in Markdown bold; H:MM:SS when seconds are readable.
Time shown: **9:48**
